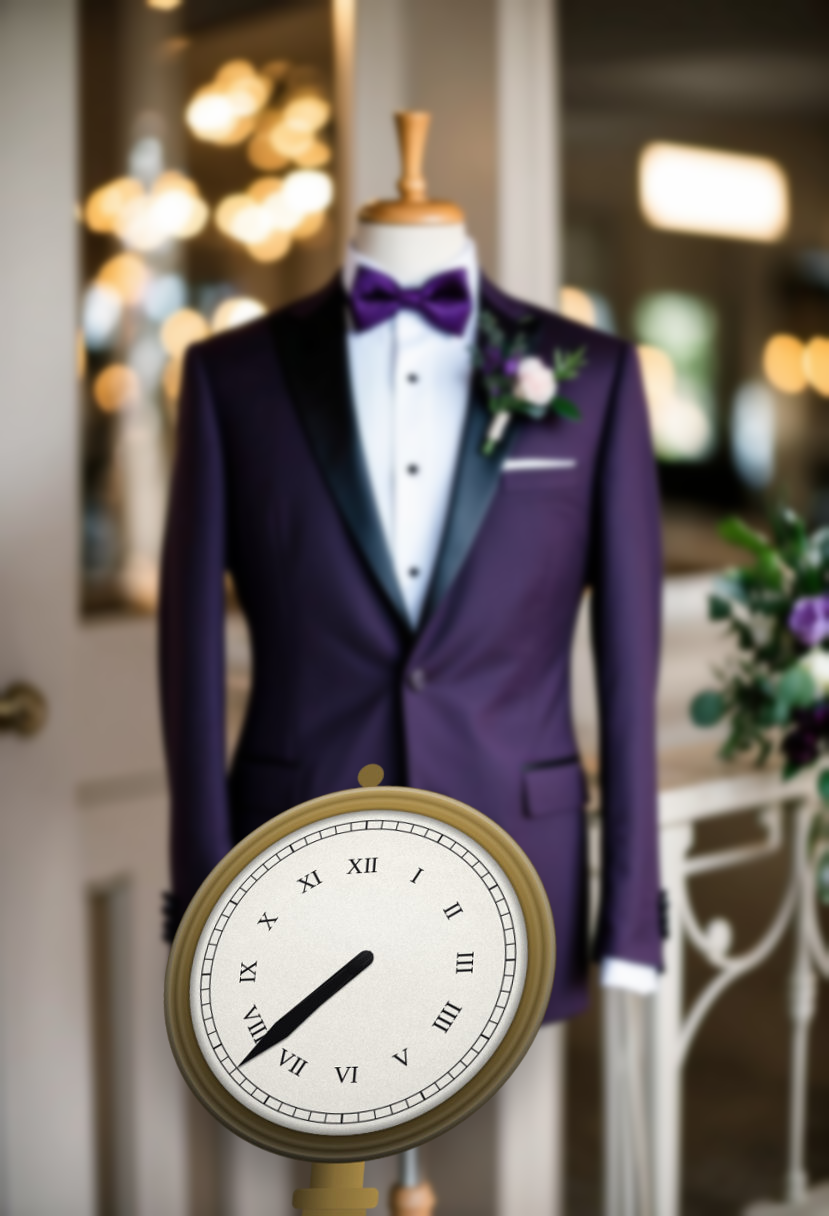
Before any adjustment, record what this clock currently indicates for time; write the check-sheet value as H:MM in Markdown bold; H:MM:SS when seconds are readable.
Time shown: **7:38**
